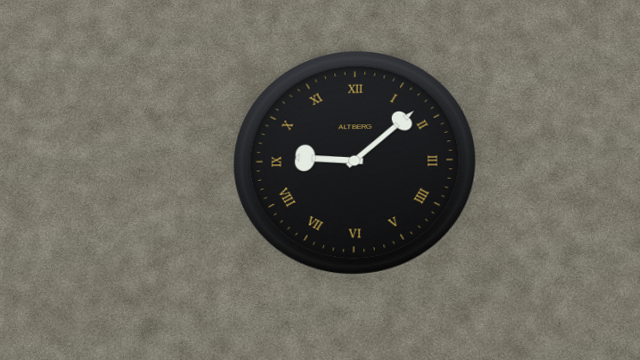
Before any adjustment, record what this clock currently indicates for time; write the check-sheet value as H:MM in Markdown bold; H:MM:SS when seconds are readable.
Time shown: **9:08**
